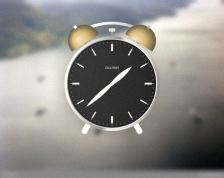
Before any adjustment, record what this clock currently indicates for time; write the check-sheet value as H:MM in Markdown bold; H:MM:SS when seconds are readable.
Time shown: **1:38**
